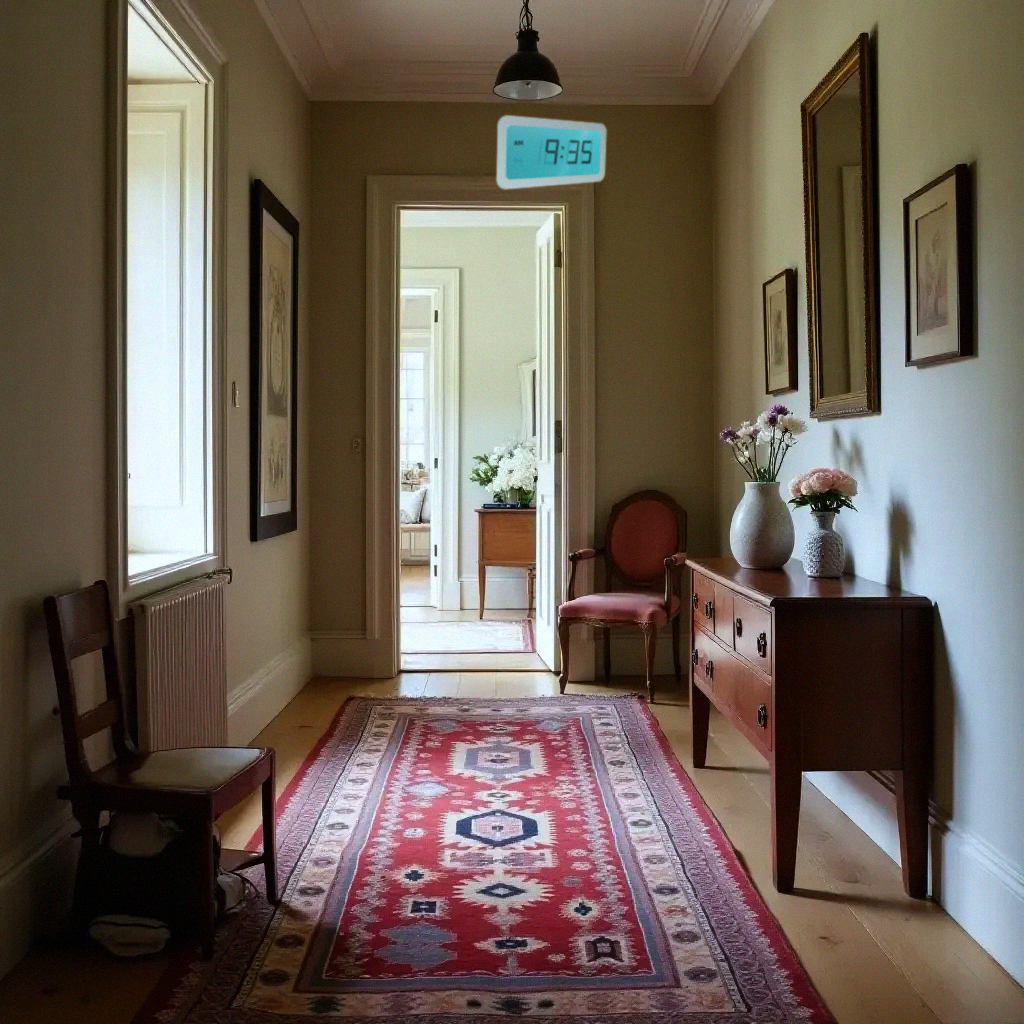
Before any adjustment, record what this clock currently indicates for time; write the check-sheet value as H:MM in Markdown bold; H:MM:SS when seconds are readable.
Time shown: **9:35**
